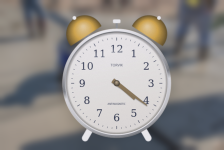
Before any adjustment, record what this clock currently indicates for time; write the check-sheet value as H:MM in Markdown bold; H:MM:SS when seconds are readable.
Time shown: **4:21**
